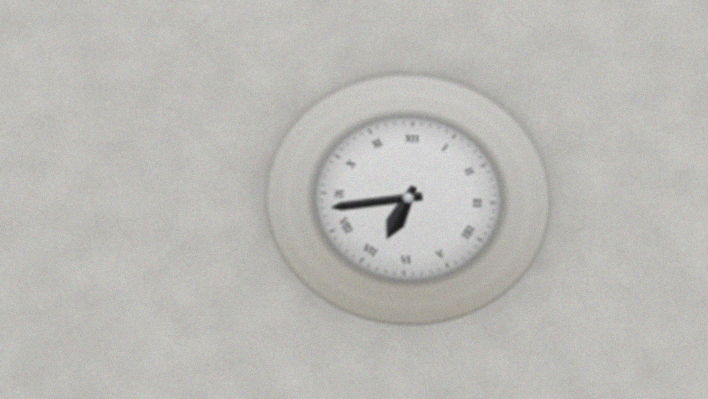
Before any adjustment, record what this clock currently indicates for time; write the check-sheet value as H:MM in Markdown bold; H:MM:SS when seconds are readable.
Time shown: **6:43**
